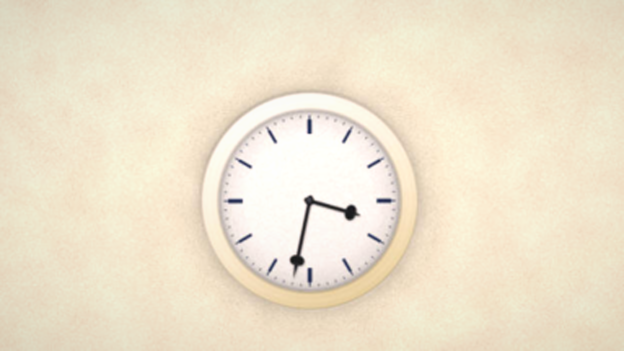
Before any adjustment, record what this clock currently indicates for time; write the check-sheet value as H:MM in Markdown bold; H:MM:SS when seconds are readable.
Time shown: **3:32**
